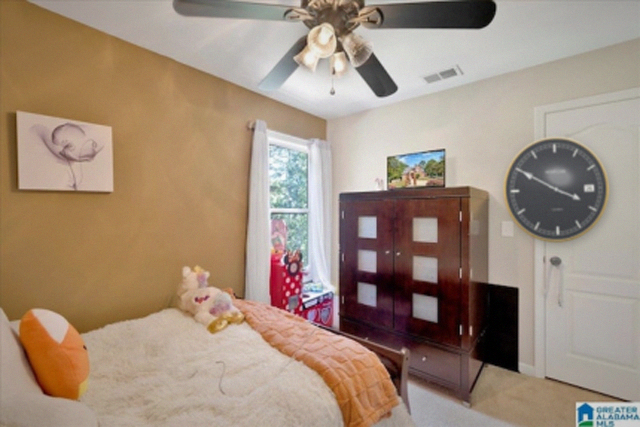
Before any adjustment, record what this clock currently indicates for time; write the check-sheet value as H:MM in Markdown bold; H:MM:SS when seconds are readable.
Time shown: **3:50**
